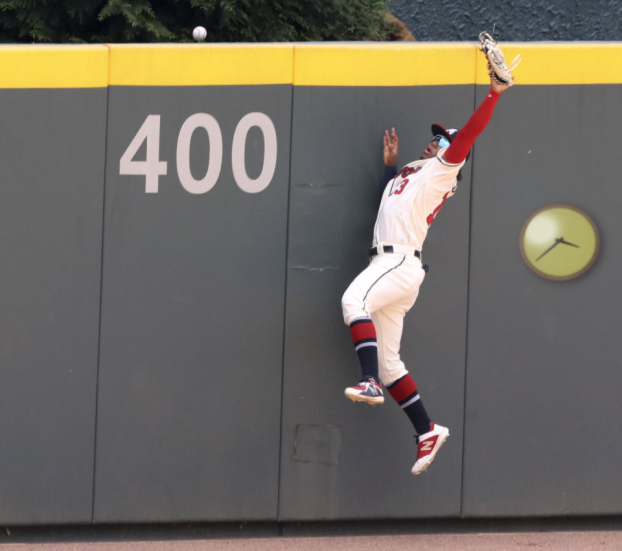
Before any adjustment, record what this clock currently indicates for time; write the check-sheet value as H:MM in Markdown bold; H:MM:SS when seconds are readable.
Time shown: **3:38**
